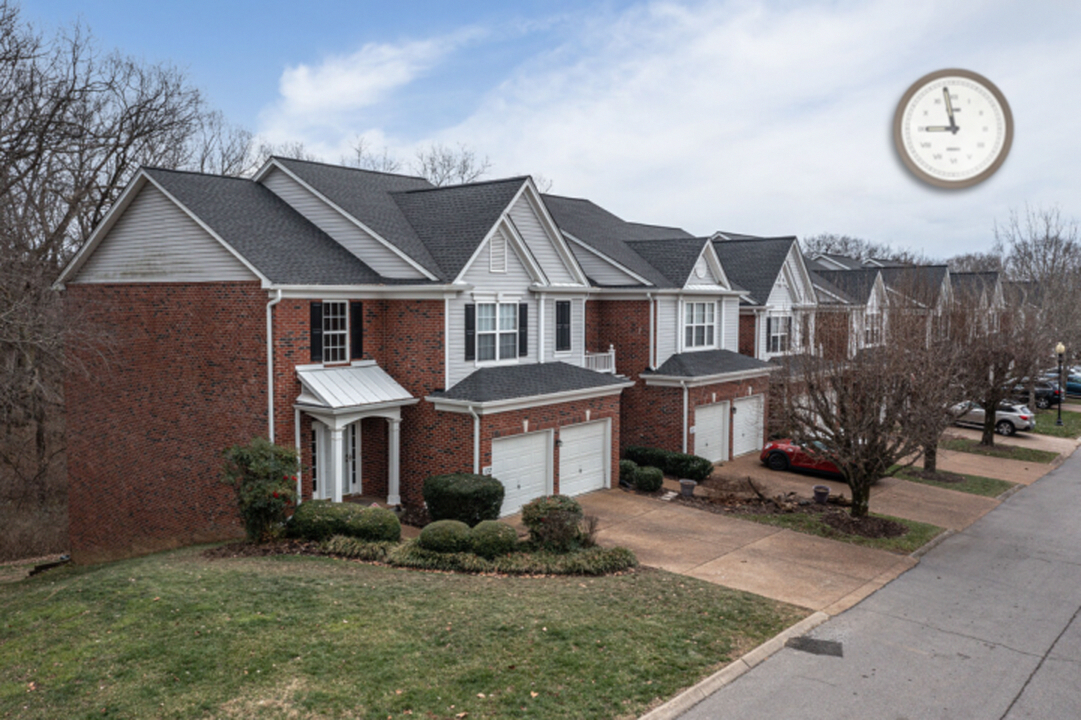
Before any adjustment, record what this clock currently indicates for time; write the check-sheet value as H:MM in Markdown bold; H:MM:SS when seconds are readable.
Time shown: **8:58**
